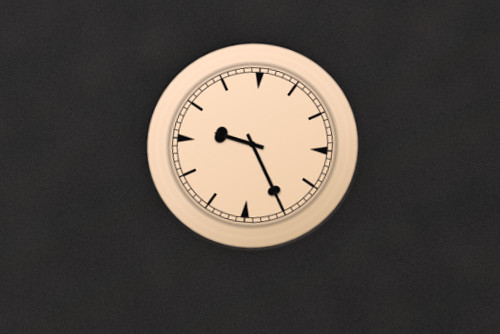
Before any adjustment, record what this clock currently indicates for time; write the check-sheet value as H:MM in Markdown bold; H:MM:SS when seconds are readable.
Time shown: **9:25**
